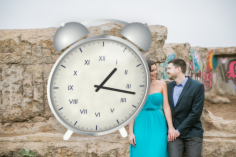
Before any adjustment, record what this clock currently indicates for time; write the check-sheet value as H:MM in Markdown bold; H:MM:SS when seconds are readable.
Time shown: **1:17**
